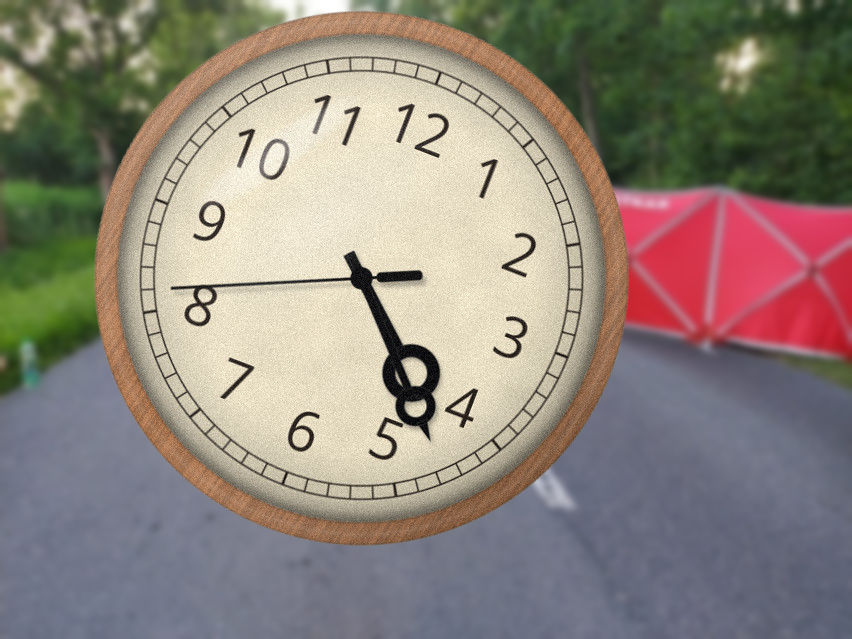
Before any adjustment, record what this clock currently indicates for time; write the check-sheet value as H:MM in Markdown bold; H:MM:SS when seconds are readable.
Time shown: **4:22:41**
